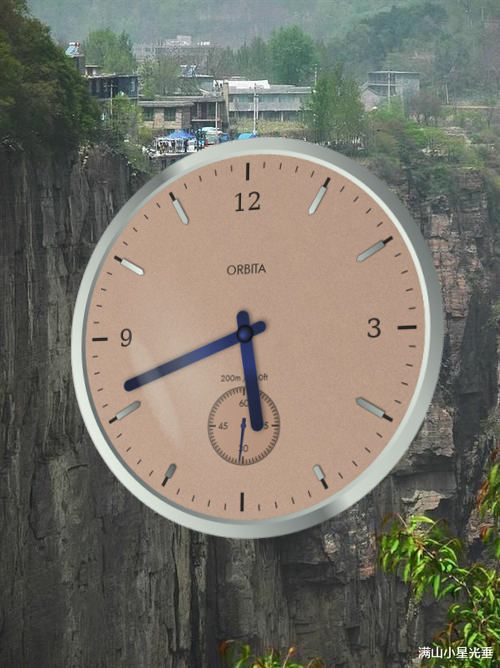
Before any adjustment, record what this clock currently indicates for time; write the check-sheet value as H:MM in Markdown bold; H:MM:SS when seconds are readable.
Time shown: **5:41:31**
